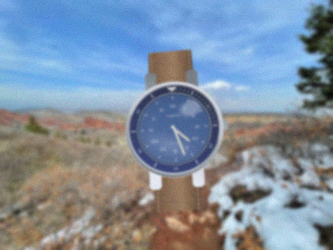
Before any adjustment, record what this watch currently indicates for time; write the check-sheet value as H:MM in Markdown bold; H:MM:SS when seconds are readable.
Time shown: **4:27**
